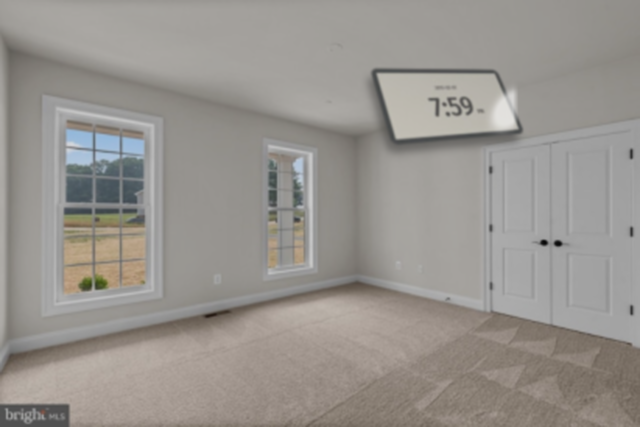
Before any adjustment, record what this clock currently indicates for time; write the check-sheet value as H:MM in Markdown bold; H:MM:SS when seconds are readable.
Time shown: **7:59**
